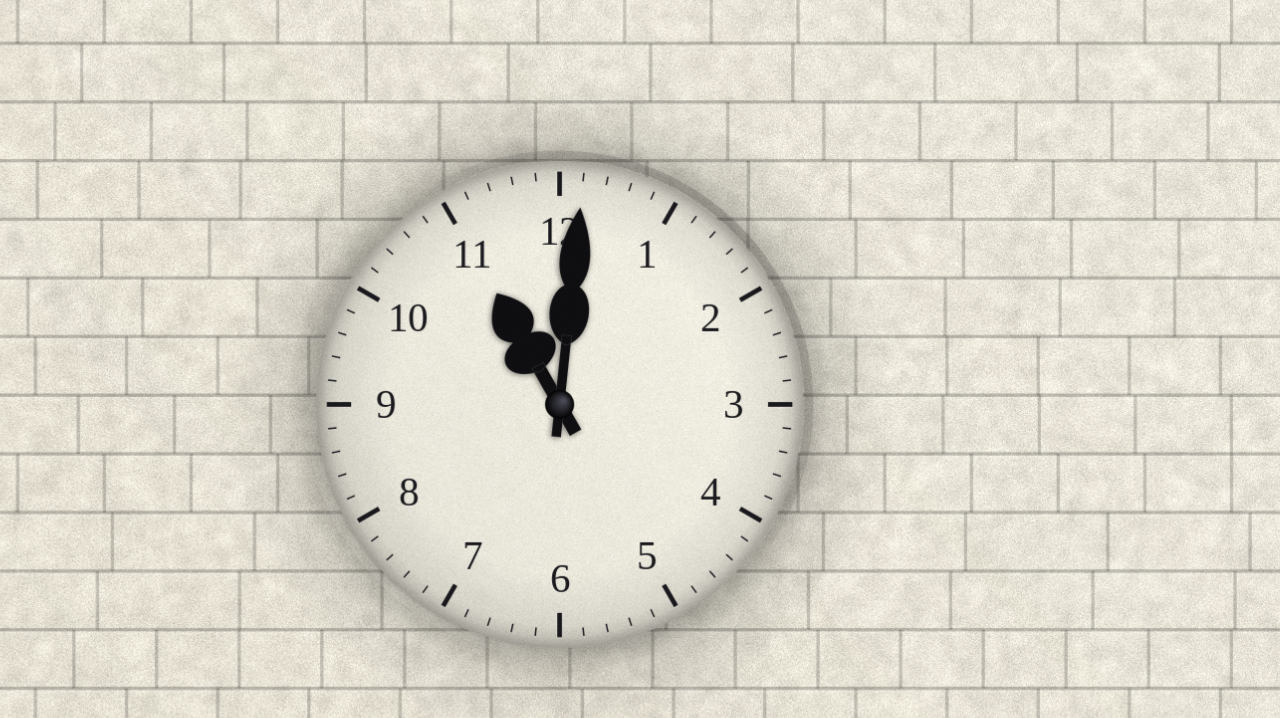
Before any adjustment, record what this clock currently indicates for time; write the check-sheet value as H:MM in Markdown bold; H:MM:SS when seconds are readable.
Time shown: **11:01**
